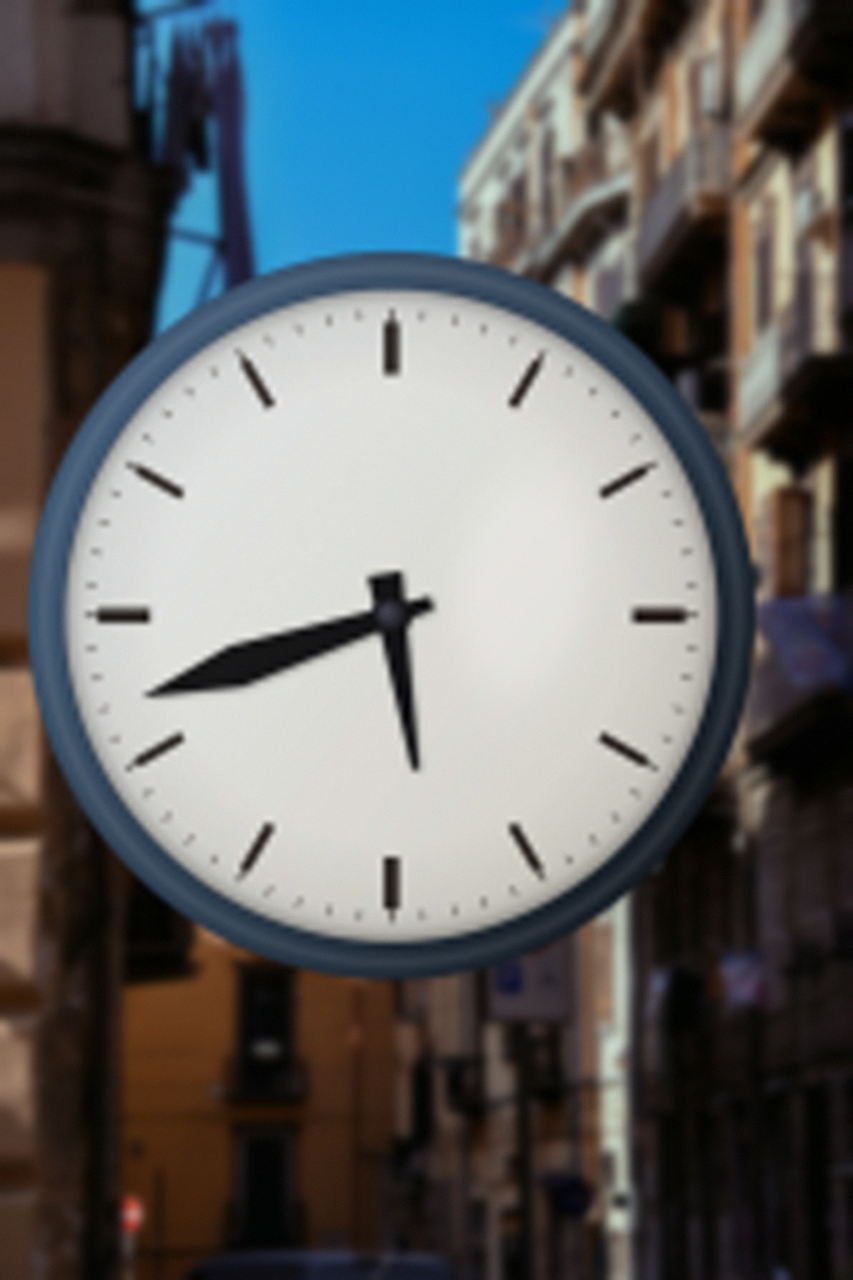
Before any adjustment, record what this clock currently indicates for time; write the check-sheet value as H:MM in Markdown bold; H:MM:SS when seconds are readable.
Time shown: **5:42**
